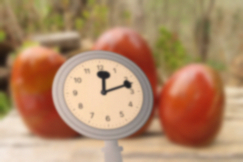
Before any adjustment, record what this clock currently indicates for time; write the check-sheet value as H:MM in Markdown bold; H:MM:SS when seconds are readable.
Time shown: **12:12**
